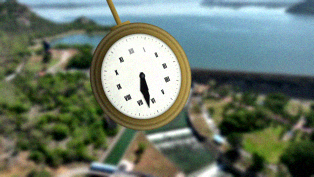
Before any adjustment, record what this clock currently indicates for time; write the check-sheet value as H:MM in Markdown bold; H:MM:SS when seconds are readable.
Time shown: **6:32**
